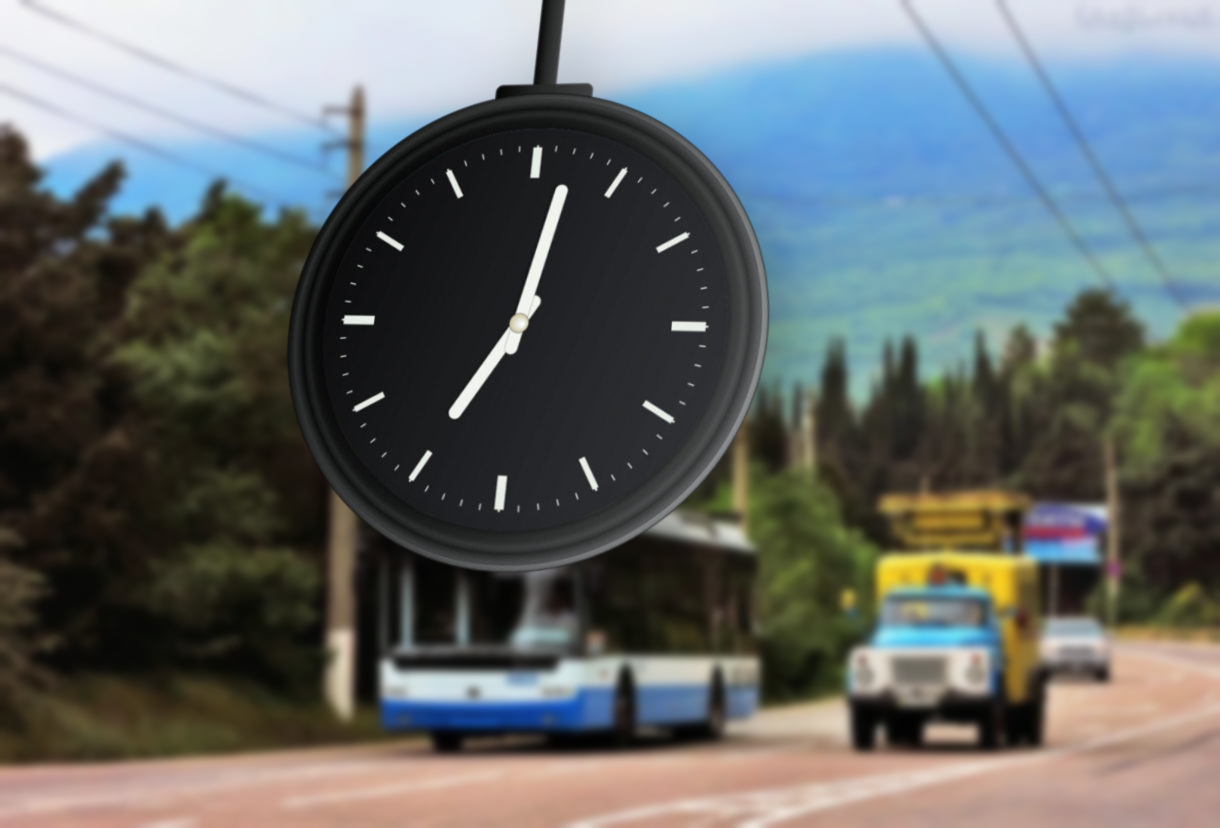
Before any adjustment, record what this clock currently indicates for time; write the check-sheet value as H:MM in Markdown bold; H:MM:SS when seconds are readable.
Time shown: **7:02**
